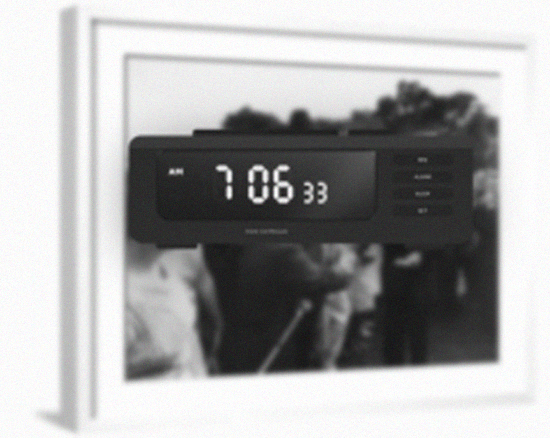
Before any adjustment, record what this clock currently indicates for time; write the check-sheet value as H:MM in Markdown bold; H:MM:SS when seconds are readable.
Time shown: **7:06:33**
